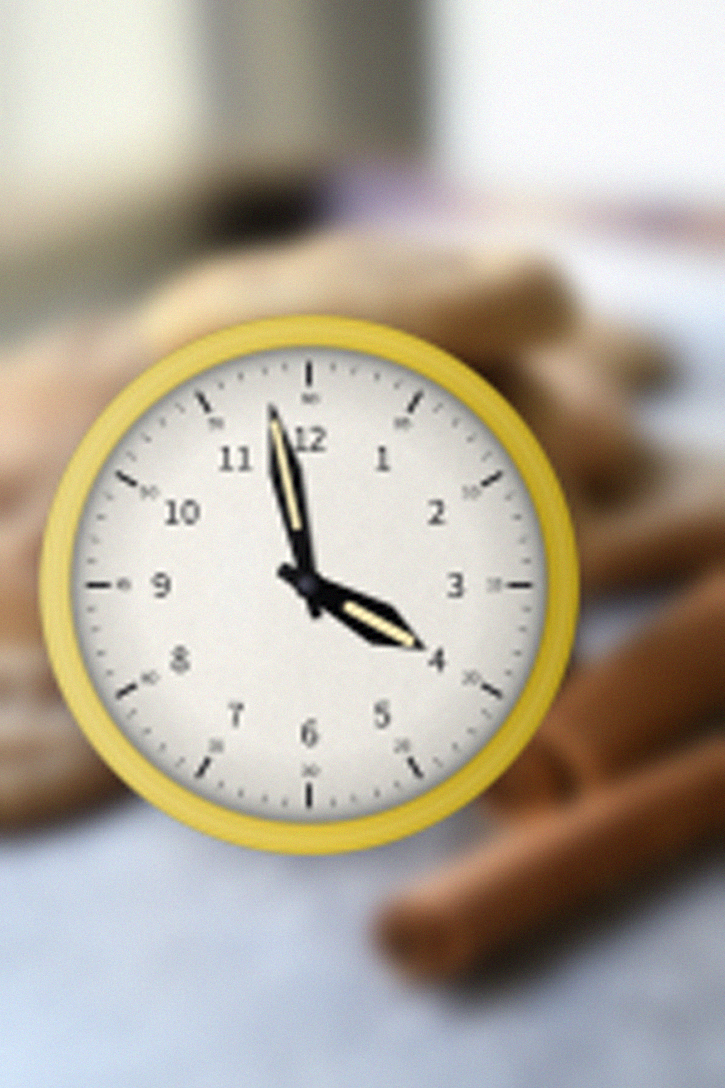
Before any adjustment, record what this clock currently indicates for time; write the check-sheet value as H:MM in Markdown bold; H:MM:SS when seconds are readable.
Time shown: **3:58**
